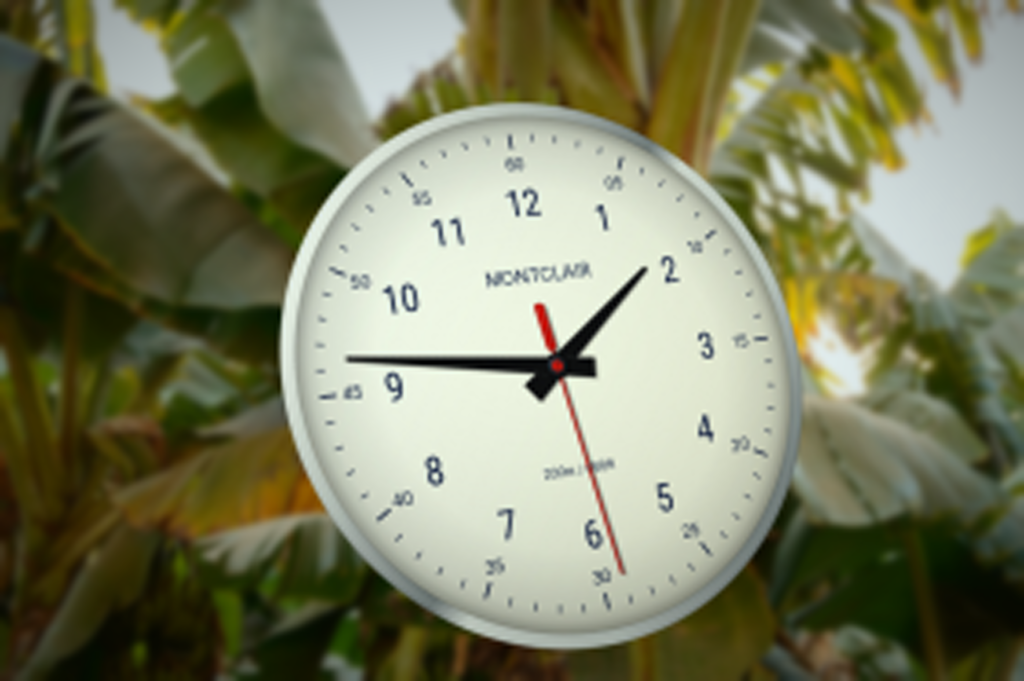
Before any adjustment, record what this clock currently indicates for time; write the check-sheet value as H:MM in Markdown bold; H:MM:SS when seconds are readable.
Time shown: **1:46:29**
